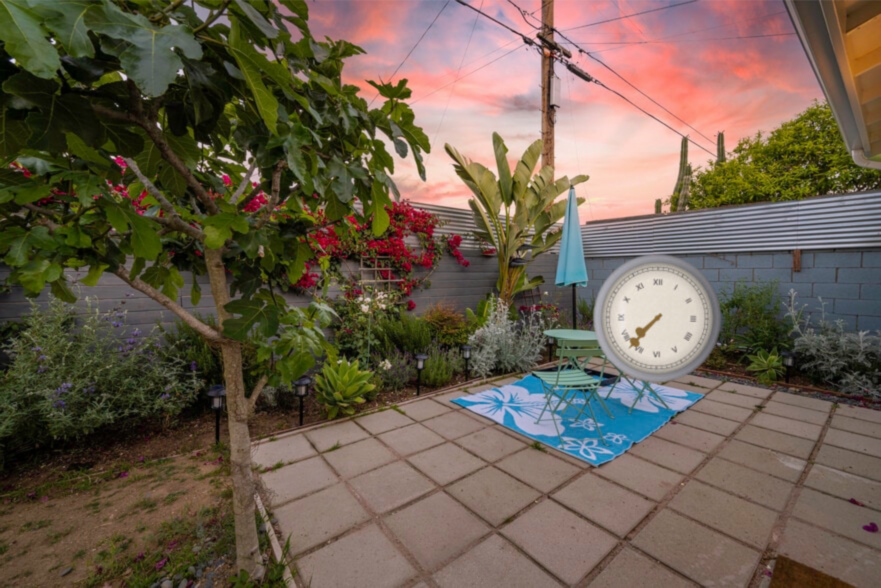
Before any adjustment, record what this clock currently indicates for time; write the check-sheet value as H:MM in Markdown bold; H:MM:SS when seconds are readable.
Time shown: **7:37**
